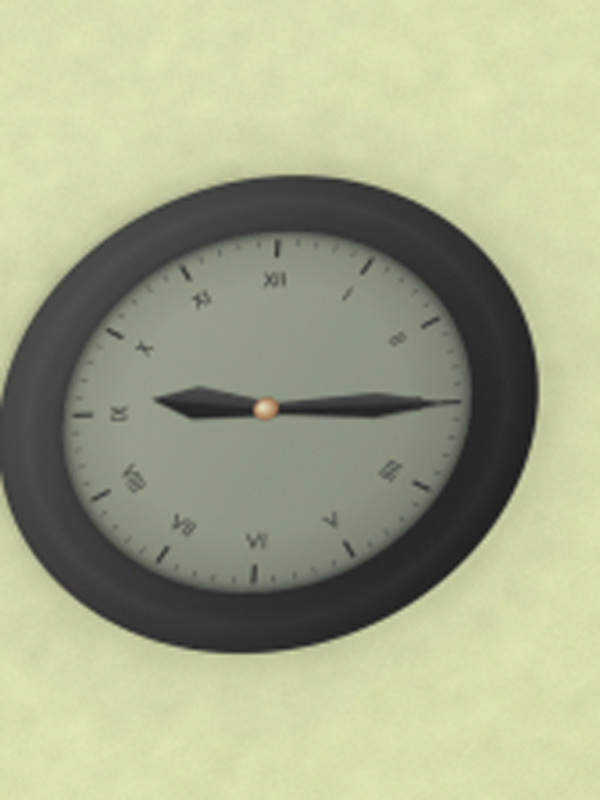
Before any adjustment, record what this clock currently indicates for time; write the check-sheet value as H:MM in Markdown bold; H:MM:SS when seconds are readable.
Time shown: **9:15**
